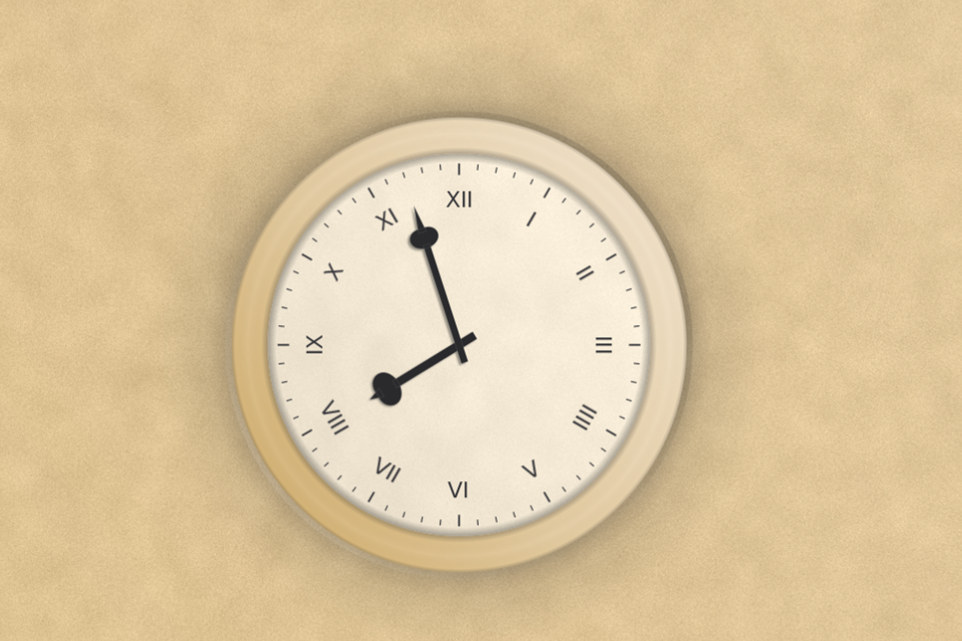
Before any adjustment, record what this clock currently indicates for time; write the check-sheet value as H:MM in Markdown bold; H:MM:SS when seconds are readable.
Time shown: **7:57**
